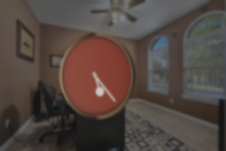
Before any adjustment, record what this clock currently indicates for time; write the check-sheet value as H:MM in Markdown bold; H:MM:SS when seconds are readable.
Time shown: **5:23**
